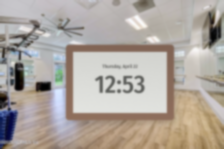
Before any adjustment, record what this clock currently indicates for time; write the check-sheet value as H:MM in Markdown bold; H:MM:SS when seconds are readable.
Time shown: **12:53**
